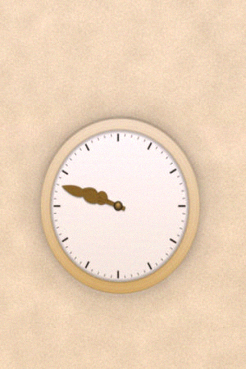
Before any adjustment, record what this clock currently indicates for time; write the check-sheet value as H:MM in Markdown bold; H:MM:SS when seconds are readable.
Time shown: **9:48**
